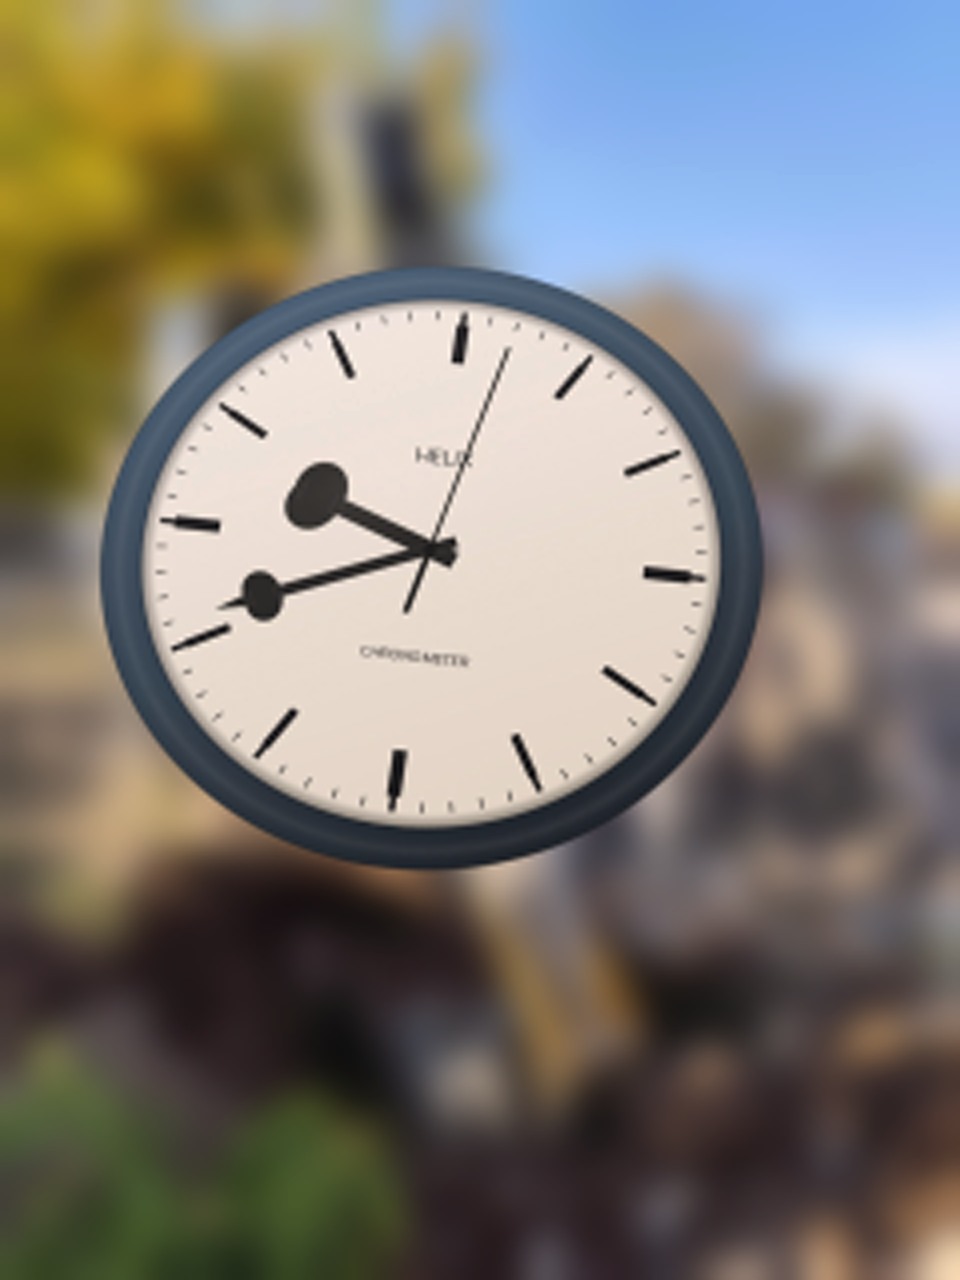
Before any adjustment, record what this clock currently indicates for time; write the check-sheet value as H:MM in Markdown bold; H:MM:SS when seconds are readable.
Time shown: **9:41:02**
